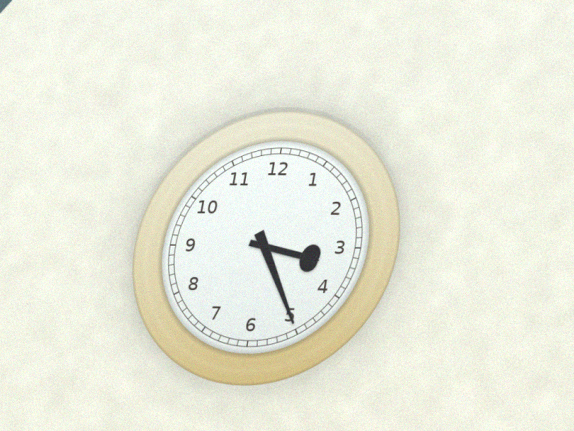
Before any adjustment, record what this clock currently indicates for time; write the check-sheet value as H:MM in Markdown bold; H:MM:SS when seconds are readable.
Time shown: **3:25**
